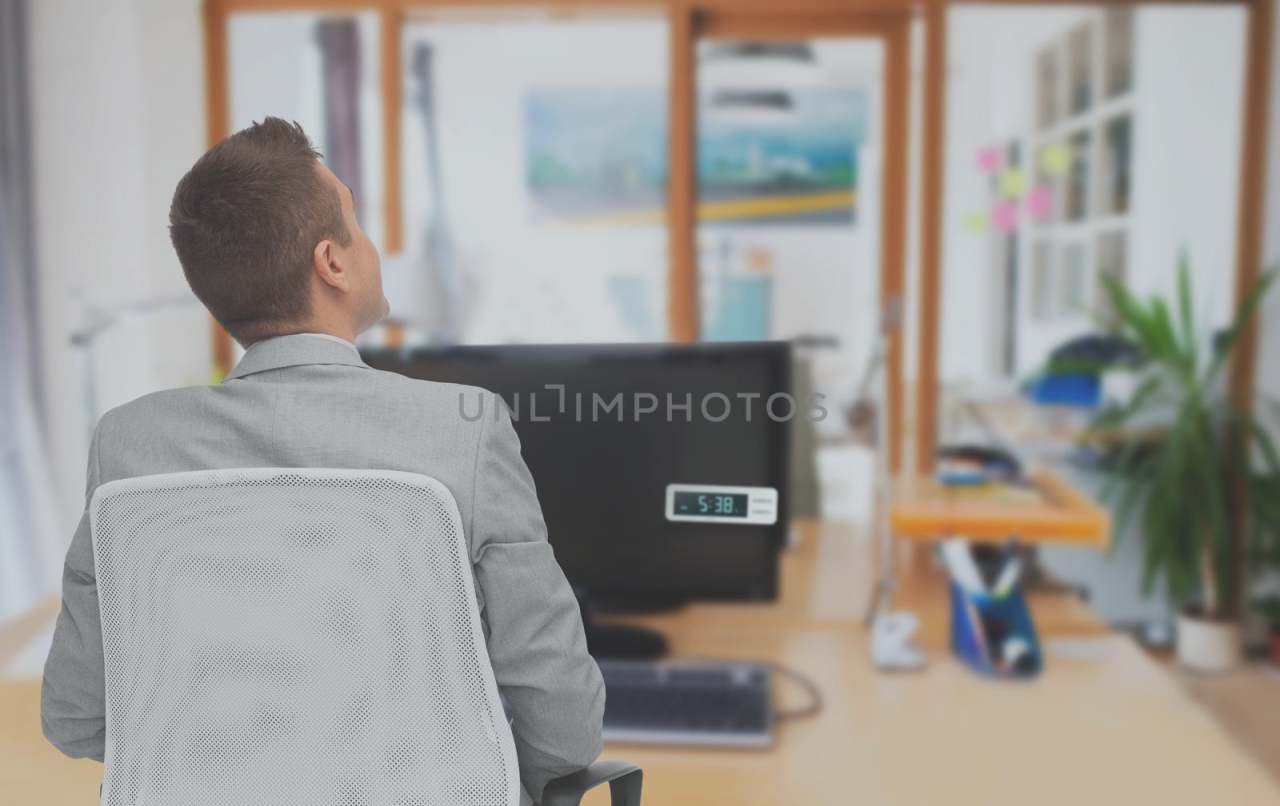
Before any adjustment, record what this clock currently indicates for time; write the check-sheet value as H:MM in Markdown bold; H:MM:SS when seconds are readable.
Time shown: **5:38**
